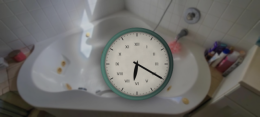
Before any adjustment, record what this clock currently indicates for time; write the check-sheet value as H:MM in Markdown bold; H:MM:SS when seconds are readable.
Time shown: **6:20**
